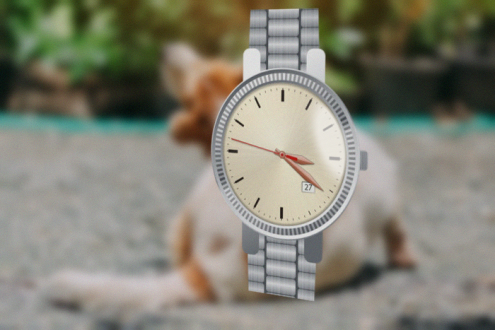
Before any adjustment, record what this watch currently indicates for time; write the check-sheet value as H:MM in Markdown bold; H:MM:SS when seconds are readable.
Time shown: **3:20:47**
